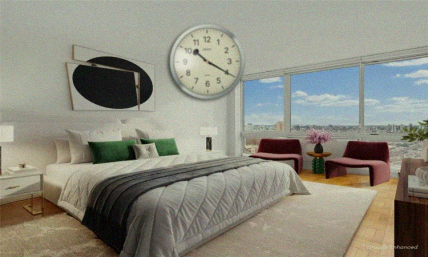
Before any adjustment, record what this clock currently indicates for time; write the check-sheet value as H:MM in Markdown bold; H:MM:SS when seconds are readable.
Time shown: **10:20**
